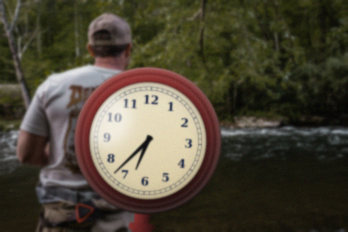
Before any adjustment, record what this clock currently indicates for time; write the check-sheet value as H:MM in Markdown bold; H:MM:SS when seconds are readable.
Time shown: **6:37**
